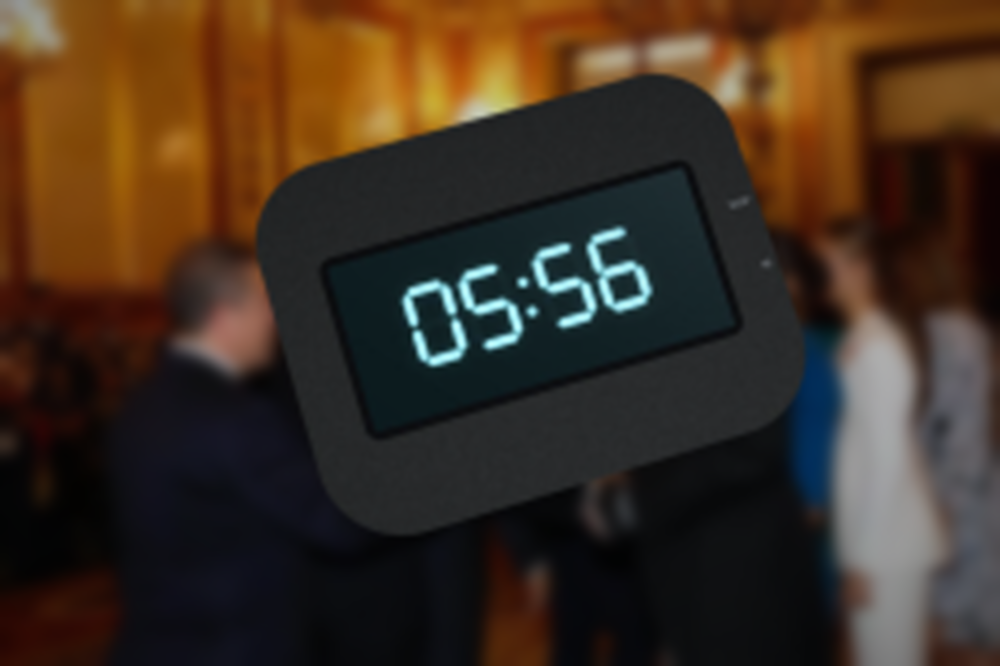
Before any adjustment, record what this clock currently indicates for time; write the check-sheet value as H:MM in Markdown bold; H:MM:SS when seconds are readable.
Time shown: **5:56**
